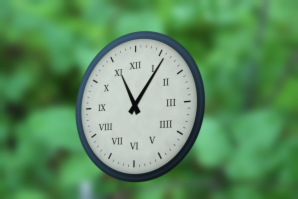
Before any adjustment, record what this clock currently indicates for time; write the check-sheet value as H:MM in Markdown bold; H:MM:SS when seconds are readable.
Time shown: **11:06**
